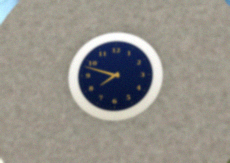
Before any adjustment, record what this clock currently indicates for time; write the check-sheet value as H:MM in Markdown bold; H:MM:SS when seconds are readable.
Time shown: **7:48**
